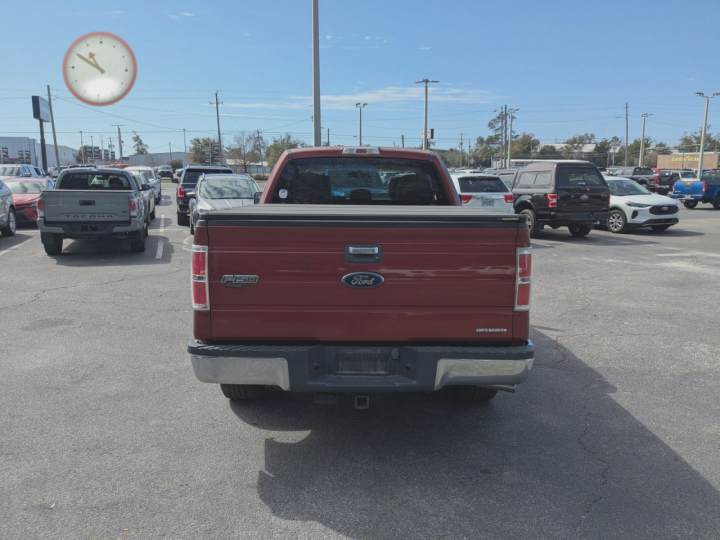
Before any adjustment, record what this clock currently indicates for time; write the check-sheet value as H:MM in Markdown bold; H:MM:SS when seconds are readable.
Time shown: **10:50**
